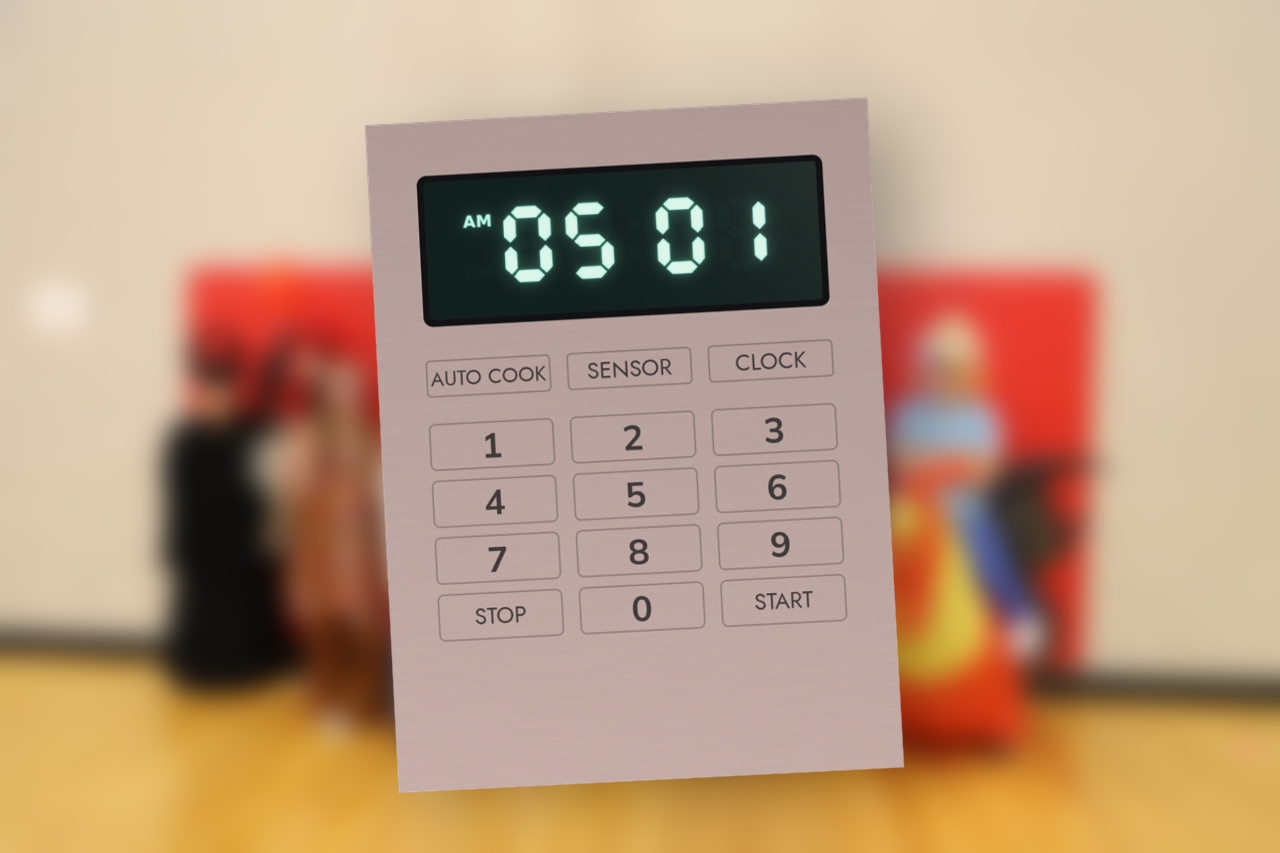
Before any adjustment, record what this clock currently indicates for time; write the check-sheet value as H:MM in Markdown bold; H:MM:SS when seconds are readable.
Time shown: **5:01**
